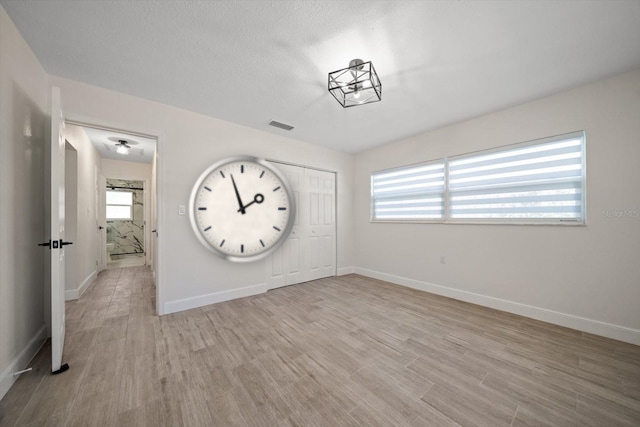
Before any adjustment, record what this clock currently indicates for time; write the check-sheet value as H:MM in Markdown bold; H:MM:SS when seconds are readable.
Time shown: **1:57**
